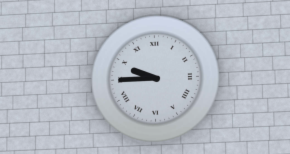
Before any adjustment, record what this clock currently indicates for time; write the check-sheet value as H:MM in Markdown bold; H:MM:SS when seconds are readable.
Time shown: **9:45**
